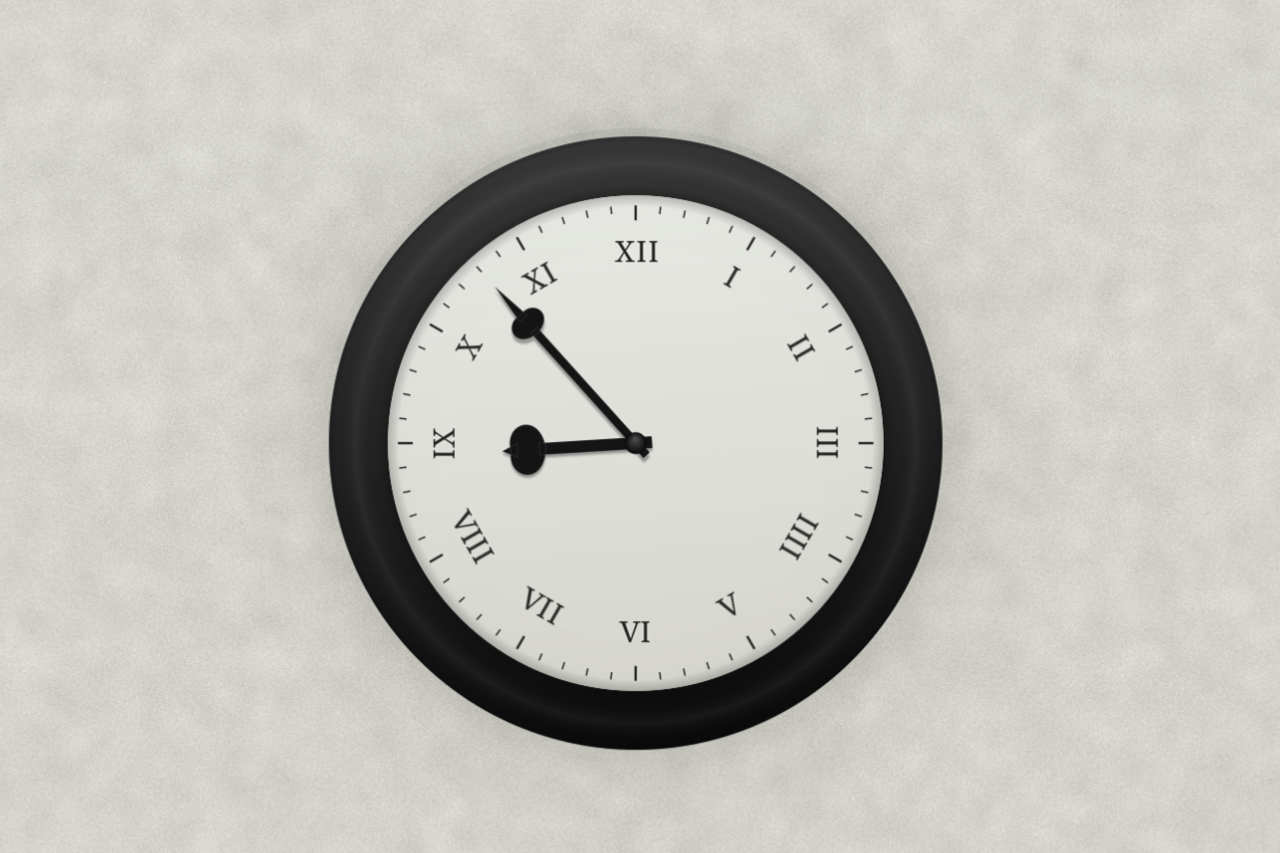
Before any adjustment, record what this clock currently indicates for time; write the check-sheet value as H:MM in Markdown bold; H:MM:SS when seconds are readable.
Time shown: **8:53**
